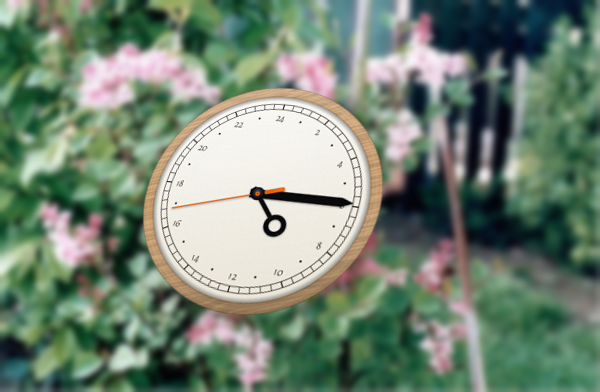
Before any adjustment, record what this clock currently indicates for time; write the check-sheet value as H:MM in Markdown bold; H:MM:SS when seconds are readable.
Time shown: **9:14:42**
